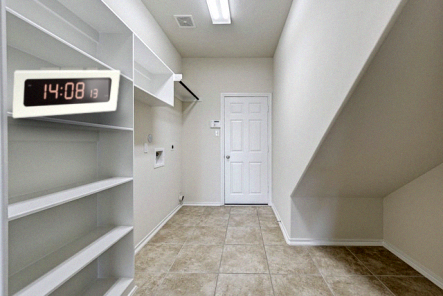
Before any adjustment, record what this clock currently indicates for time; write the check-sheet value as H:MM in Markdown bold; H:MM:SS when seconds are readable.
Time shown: **14:08:13**
